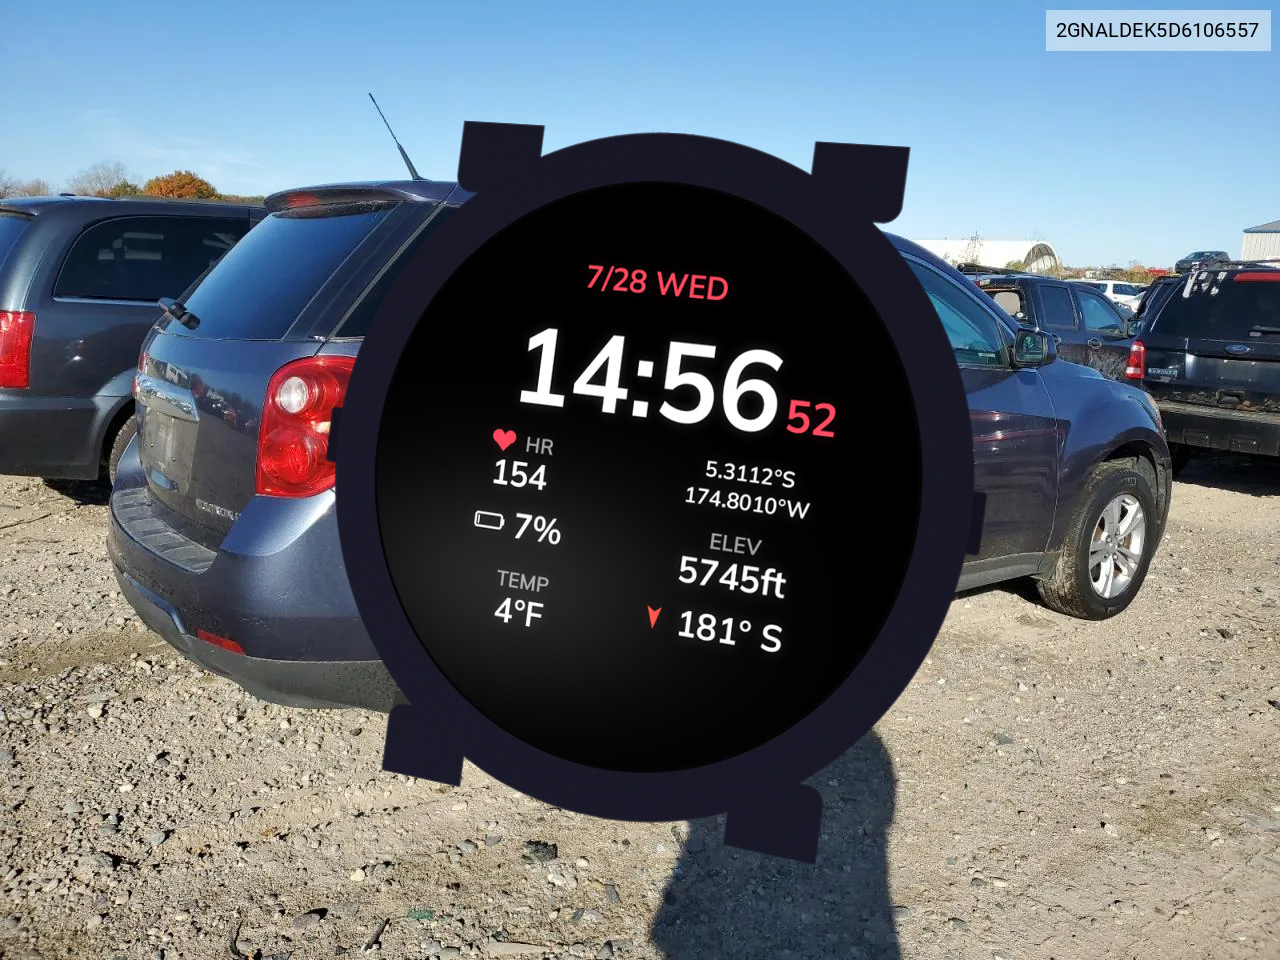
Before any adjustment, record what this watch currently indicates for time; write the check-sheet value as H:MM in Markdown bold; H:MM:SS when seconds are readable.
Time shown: **14:56:52**
